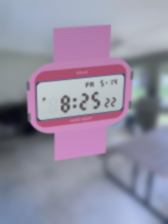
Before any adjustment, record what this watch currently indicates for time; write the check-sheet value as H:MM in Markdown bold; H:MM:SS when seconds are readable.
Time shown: **8:25:22**
